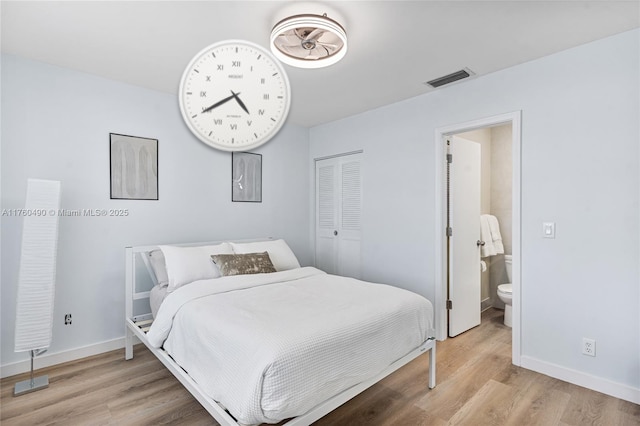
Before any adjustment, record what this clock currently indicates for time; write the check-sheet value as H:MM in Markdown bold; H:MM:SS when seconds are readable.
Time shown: **4:40**
